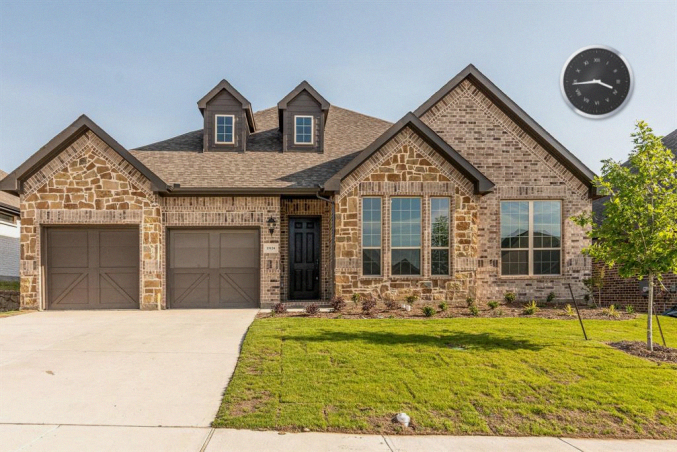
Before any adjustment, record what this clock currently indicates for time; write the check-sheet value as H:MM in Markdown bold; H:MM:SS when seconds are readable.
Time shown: **3:44**
